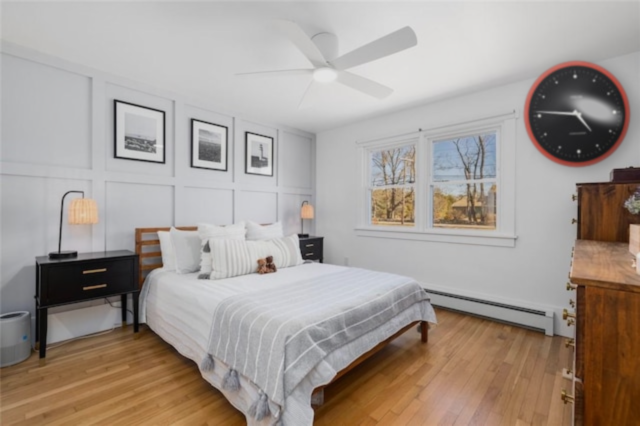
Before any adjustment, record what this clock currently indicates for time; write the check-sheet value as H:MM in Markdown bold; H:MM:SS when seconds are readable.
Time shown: **4:46**
